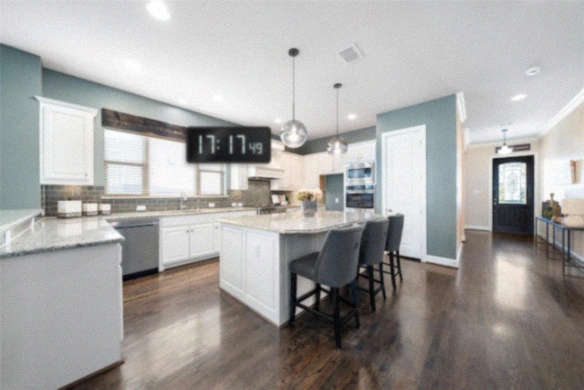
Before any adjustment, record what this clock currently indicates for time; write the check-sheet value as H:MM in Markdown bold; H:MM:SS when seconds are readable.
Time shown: **17:17**
